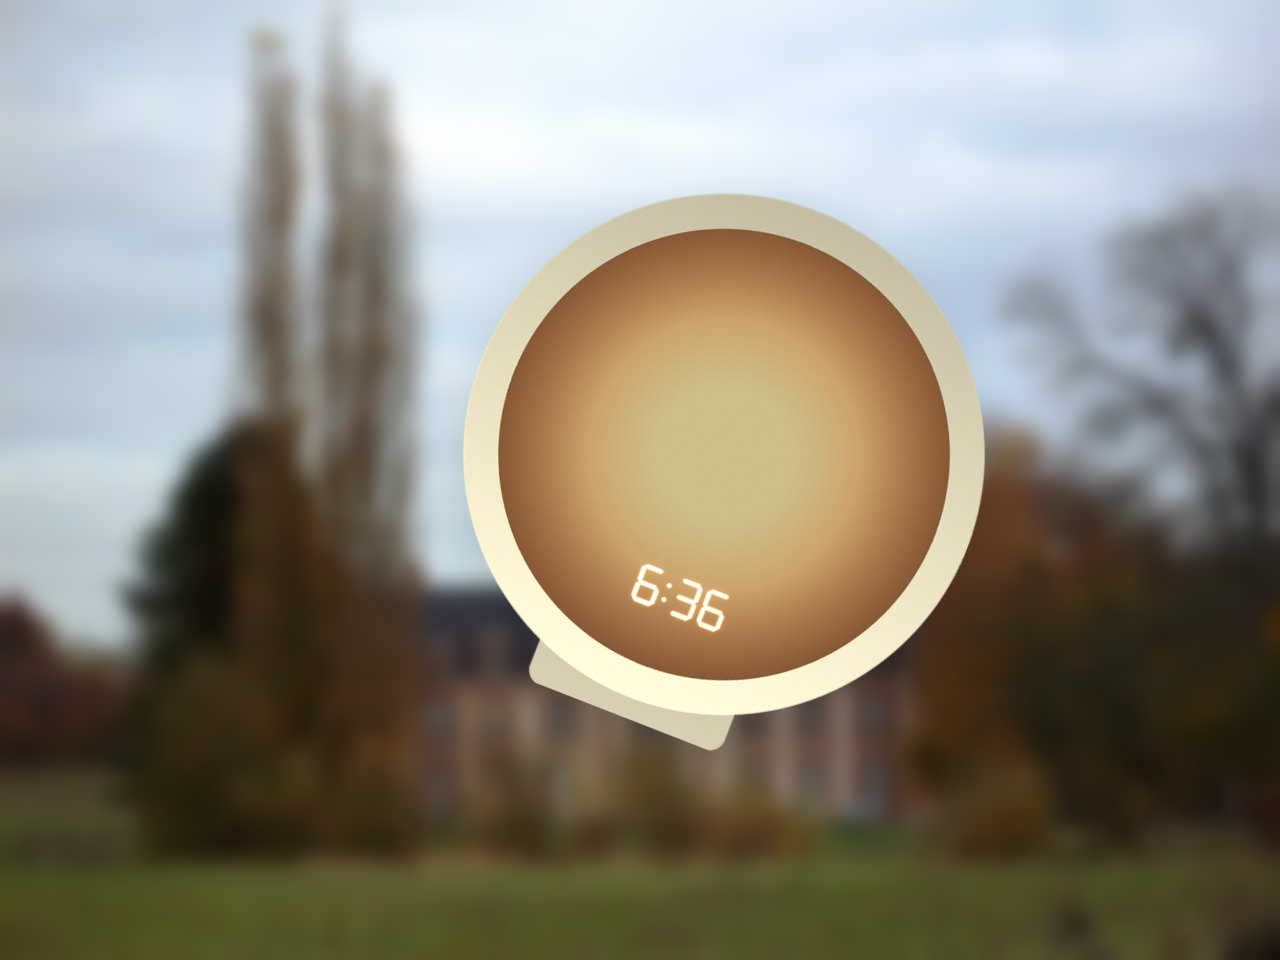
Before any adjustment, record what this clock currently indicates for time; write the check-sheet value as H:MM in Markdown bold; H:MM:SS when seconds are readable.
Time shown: **6:36**
